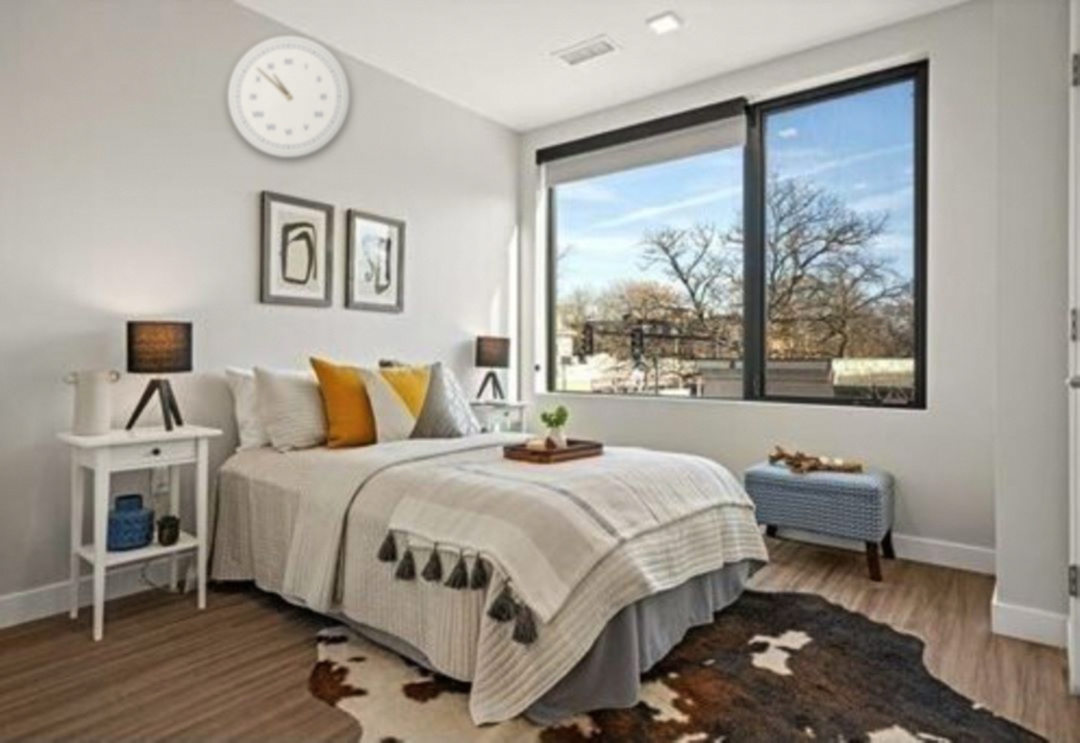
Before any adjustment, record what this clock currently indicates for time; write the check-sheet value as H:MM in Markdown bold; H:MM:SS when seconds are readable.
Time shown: **10:52**
